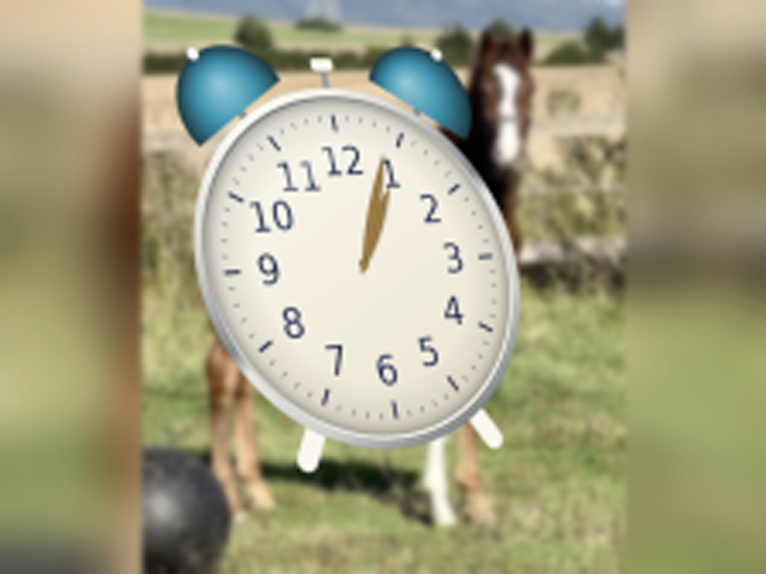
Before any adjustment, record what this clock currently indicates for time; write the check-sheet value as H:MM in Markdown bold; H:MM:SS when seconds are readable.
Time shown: **1:04**
